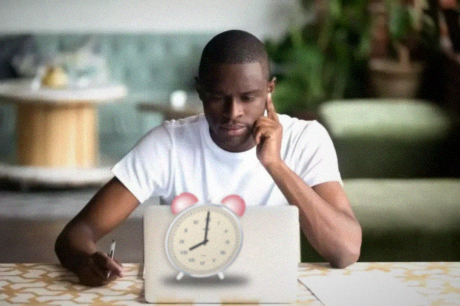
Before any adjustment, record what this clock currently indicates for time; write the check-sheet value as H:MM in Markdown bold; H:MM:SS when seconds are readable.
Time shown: **8:00**
